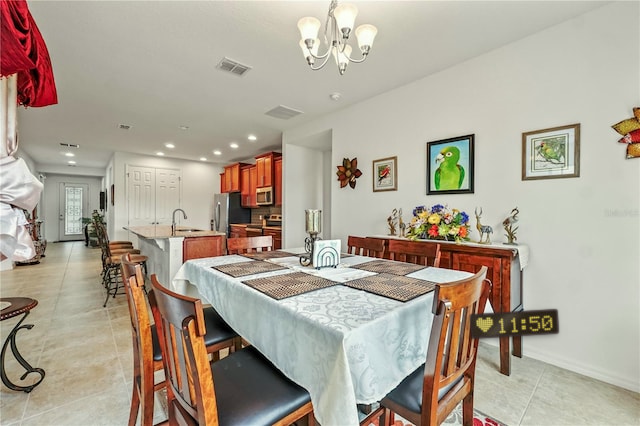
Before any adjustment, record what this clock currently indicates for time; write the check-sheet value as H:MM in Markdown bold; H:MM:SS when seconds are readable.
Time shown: **11:50**
